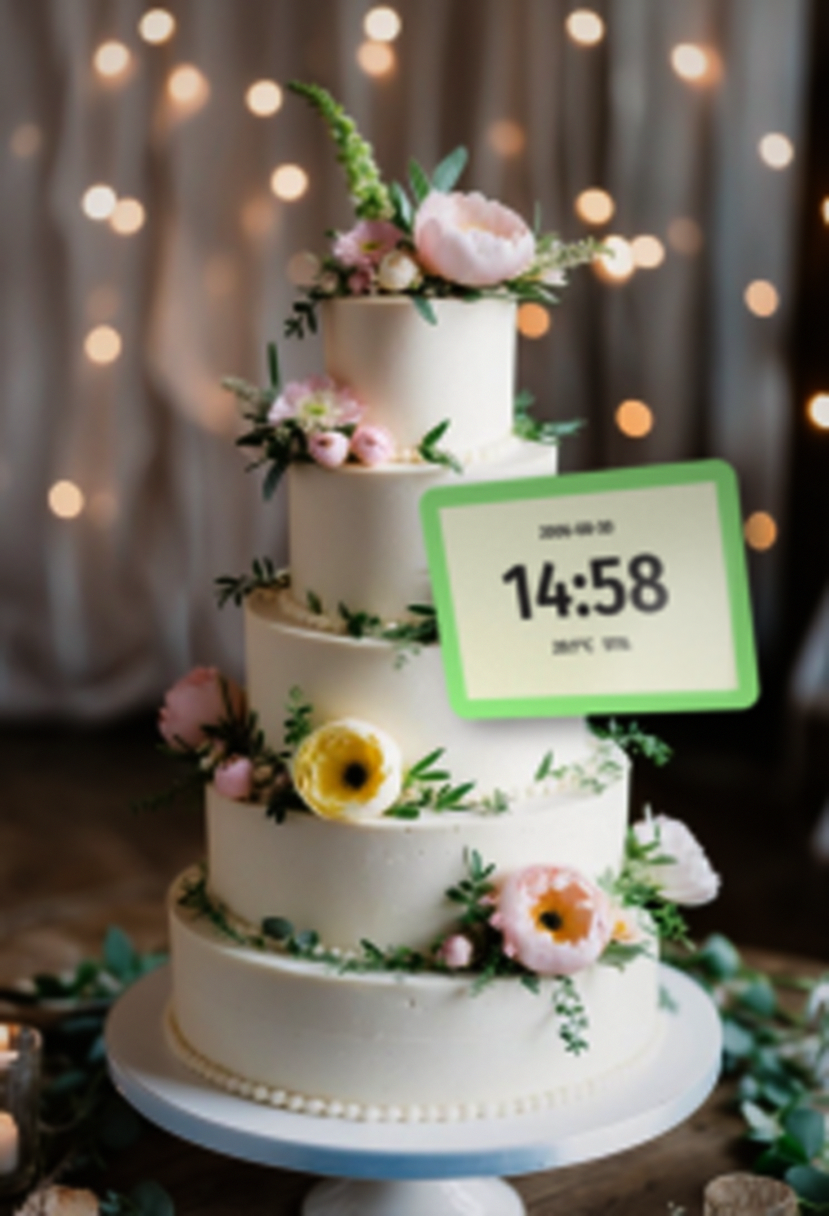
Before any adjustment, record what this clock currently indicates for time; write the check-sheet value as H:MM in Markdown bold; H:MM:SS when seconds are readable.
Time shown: **14:58**
